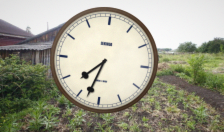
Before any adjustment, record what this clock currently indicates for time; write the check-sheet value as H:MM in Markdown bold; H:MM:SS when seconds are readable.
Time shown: **7:33**
